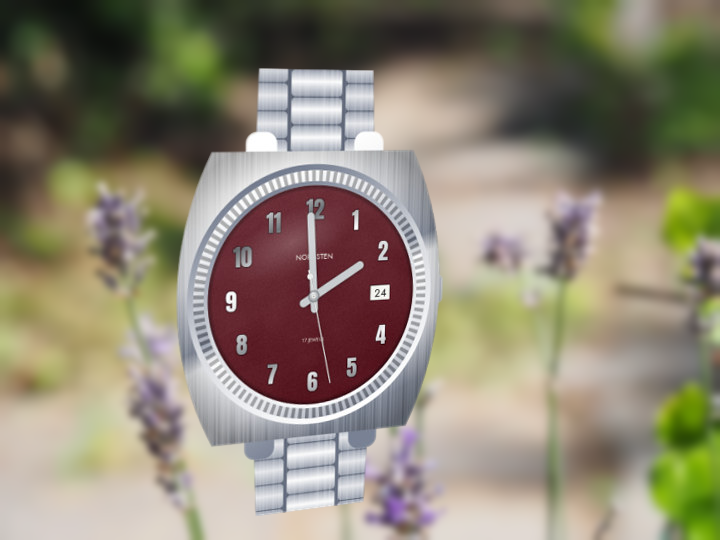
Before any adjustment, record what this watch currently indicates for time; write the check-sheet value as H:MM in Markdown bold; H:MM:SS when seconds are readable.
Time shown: **1:59:28**
